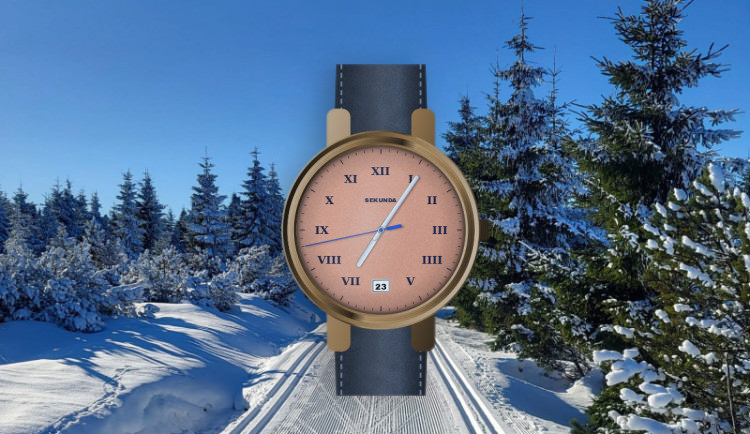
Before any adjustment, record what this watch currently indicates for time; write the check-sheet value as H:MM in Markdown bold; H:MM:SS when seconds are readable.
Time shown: **7:05:43**
